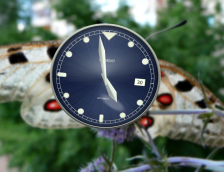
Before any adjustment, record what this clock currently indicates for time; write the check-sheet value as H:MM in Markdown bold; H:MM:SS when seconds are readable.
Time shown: **4:58**
